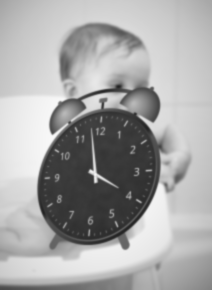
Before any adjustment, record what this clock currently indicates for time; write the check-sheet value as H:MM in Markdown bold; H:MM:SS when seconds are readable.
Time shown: **3:58**
